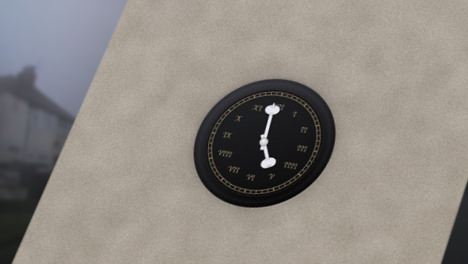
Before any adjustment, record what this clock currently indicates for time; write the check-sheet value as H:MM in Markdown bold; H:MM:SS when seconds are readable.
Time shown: **4:59**
